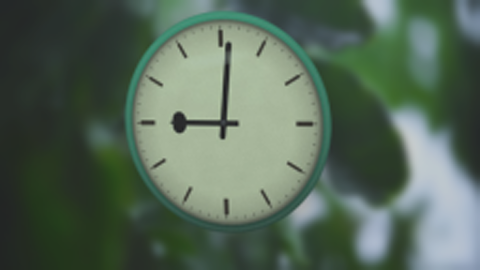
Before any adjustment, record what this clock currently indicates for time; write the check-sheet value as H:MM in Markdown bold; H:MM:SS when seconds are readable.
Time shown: **9:01**
